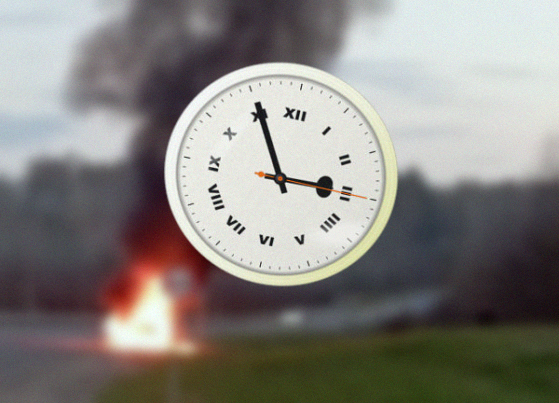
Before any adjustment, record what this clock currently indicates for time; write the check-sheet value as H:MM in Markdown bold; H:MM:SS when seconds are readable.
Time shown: **2:55:15**
